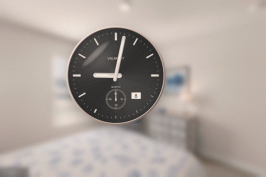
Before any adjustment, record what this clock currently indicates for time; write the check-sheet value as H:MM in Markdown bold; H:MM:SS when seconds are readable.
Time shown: **9:02**
